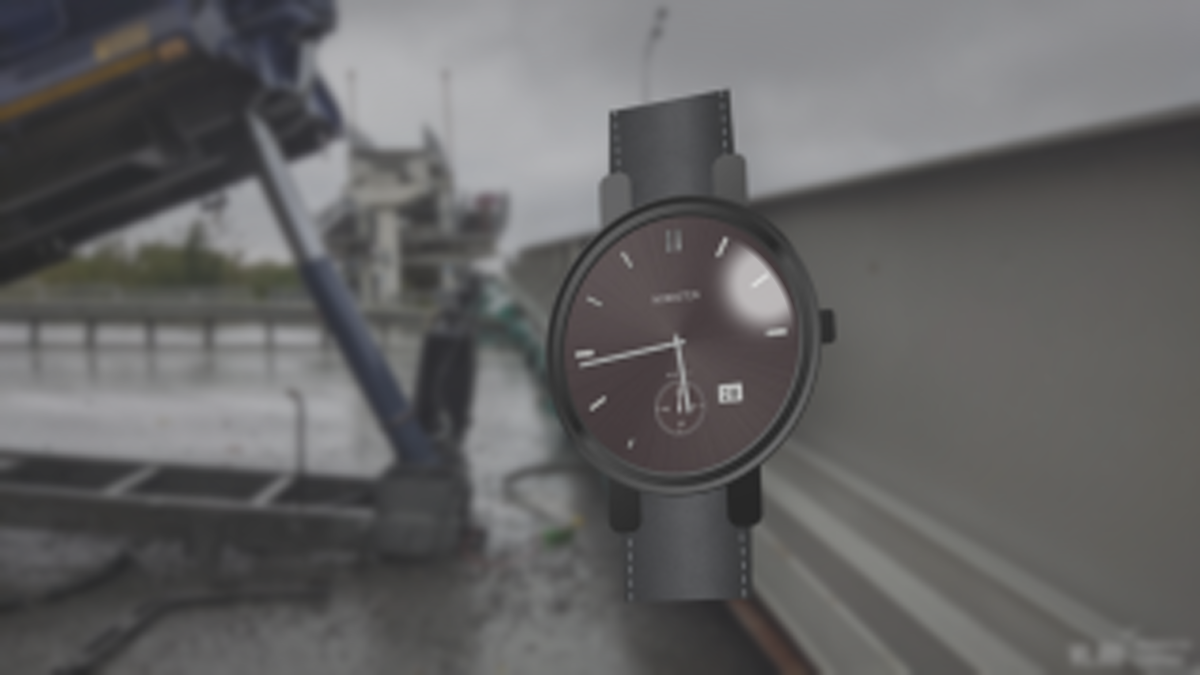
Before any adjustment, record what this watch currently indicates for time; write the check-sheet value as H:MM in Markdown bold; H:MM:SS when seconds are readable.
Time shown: **5:44**
